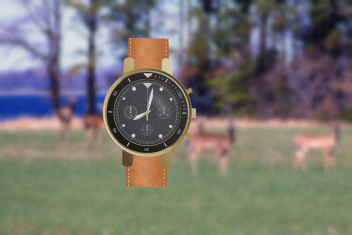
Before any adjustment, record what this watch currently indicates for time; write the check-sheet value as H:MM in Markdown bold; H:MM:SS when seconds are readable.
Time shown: **8:02**
